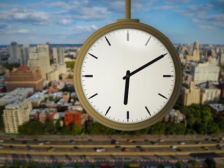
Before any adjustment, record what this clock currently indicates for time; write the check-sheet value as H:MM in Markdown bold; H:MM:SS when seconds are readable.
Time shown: **6:10**
